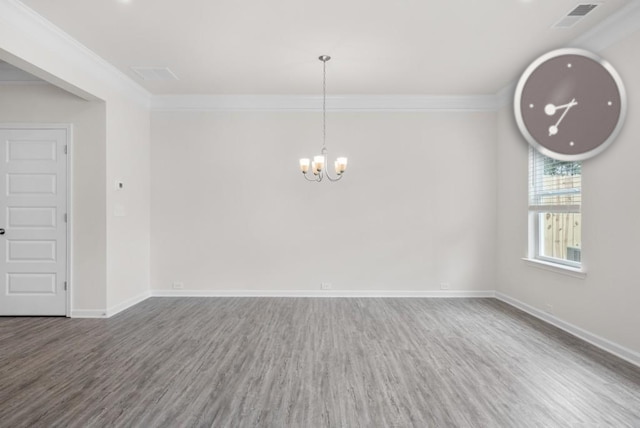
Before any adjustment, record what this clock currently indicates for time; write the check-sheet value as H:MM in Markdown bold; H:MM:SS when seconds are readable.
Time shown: **8:36**
